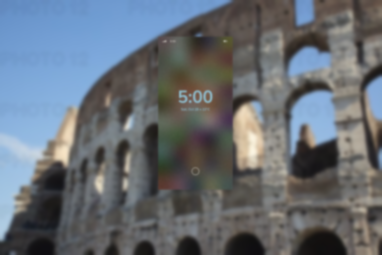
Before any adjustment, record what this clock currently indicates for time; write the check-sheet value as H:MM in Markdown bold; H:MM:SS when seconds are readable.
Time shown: **5:00**
